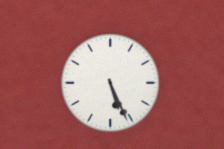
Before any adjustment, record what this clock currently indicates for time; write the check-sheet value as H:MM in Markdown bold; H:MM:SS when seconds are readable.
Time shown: **5:26**
